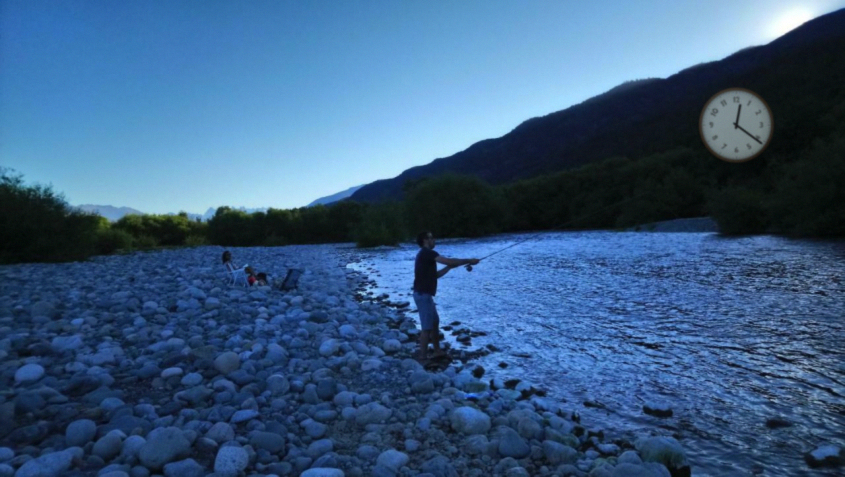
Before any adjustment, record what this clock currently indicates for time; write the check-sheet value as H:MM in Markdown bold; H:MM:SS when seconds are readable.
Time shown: **12:21**
